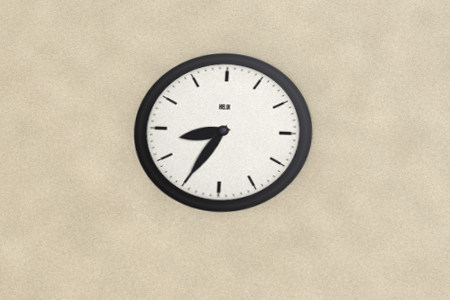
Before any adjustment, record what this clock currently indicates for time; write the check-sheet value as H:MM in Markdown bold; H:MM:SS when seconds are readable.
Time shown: **8:35**
